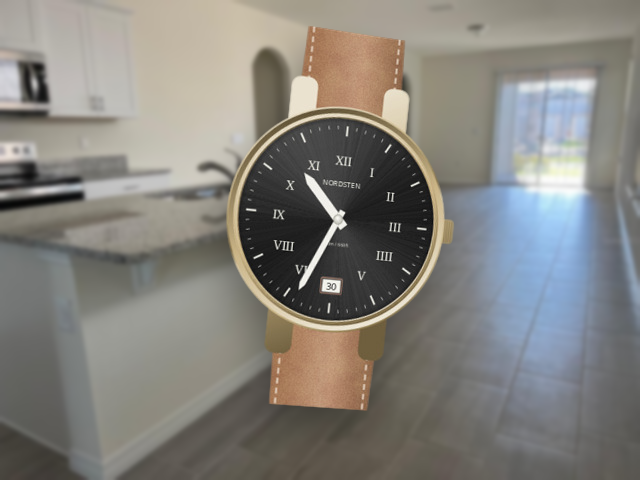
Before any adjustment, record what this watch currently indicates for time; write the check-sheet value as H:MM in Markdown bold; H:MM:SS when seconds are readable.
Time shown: **10:34**
